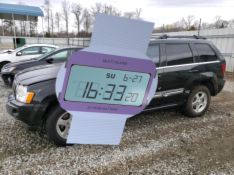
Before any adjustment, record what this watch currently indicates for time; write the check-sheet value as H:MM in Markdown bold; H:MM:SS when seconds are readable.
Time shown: **16:33:20**
